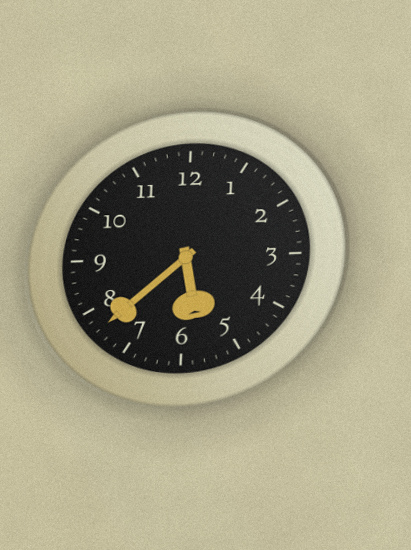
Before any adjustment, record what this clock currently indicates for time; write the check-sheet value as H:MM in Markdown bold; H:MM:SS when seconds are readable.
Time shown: **5:38**
